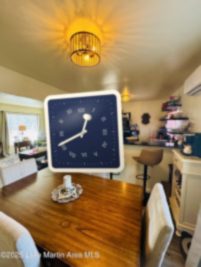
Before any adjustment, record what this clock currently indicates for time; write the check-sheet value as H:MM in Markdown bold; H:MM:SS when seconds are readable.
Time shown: **12:41**
